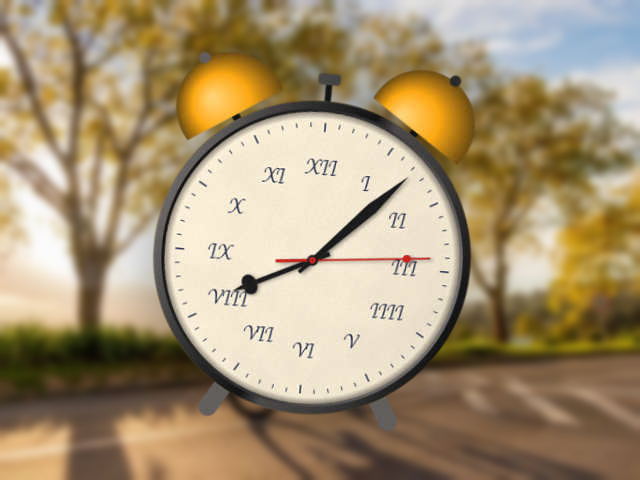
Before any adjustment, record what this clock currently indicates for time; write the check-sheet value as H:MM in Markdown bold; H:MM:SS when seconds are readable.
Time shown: **8:07:14**
